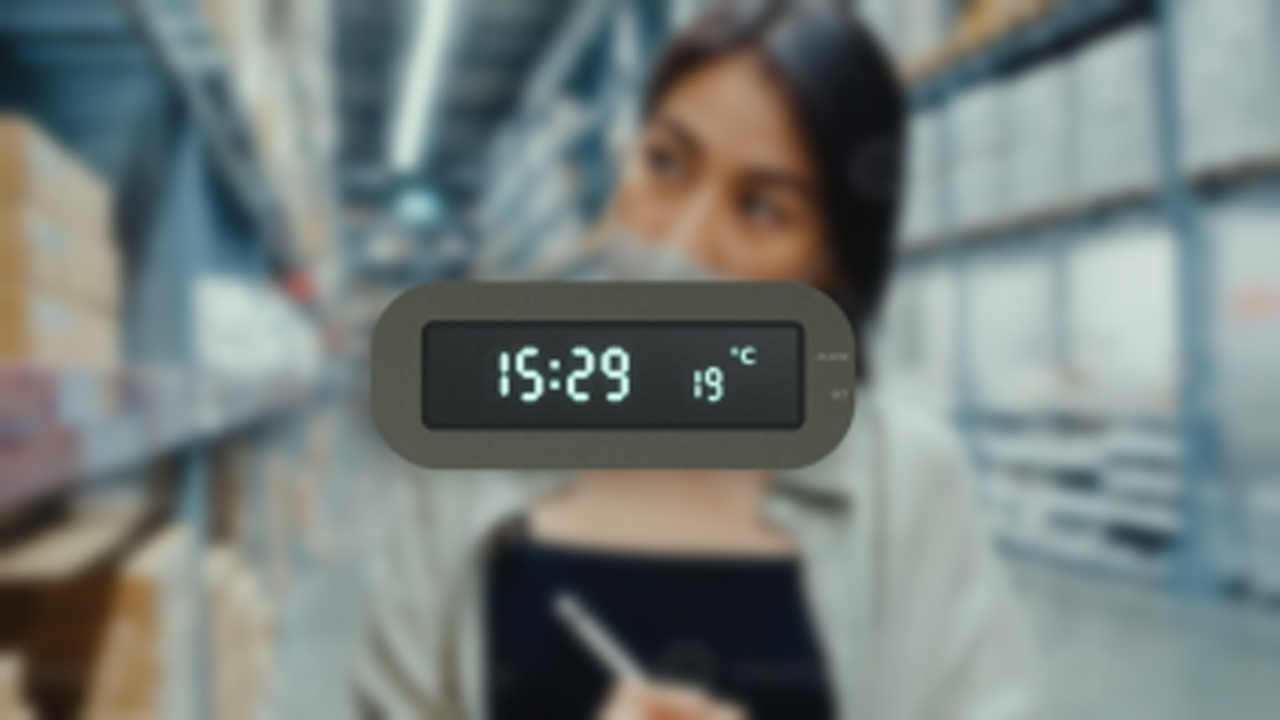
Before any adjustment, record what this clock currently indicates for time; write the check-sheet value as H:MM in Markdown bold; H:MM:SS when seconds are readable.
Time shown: **15:29**
